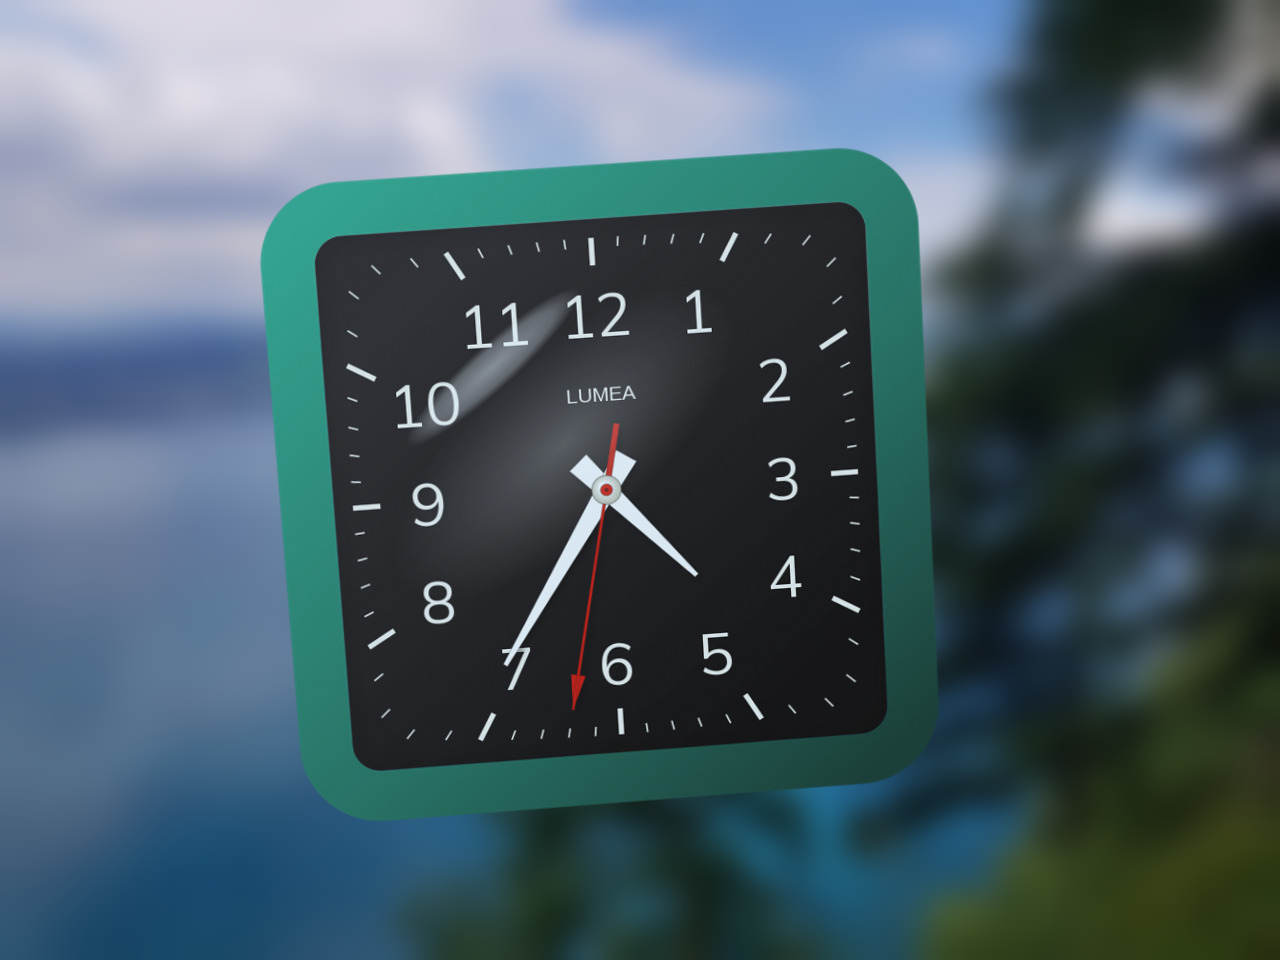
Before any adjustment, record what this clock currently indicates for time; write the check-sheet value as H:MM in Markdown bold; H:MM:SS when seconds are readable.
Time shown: **4:35:32**
